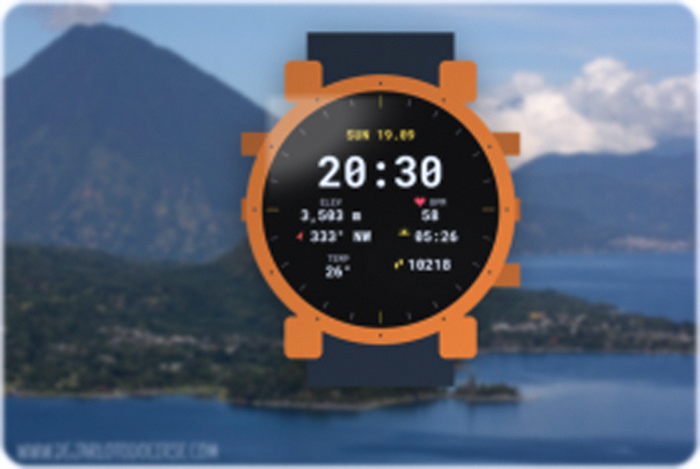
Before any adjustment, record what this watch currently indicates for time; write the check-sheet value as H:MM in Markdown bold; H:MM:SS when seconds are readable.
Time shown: **20:30**
